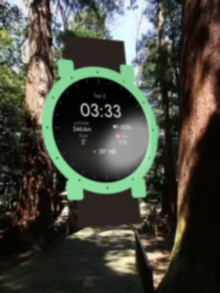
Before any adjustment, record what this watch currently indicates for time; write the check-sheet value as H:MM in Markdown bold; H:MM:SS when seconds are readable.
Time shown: **3:33**
